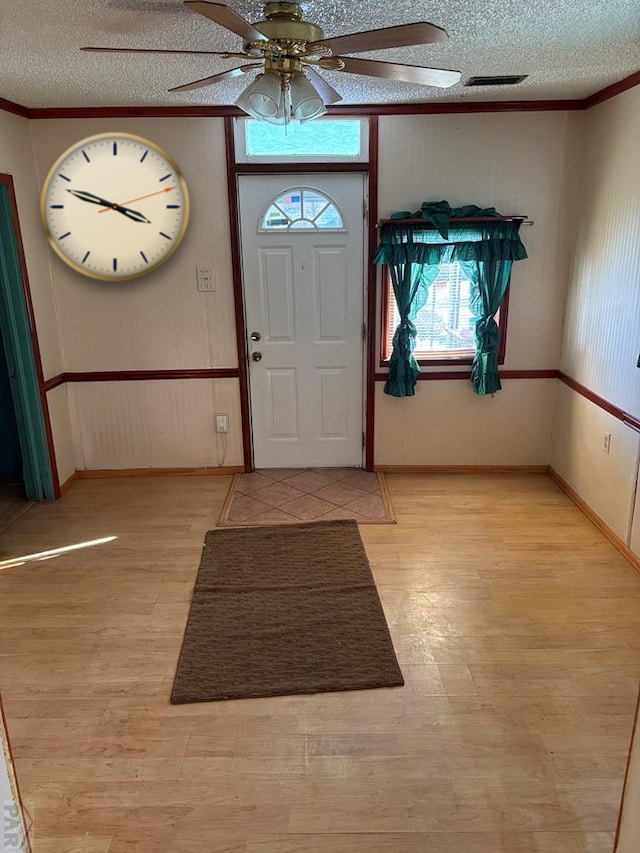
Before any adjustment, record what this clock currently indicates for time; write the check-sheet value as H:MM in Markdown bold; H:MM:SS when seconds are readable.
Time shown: **3:48:12**
